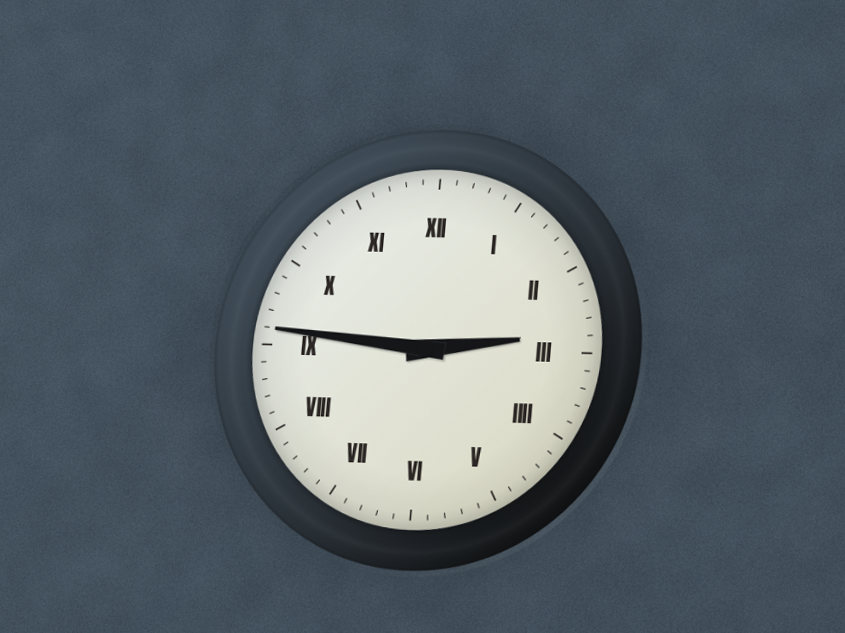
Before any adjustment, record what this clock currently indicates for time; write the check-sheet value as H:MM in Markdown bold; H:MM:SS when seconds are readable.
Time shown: **2:46**
